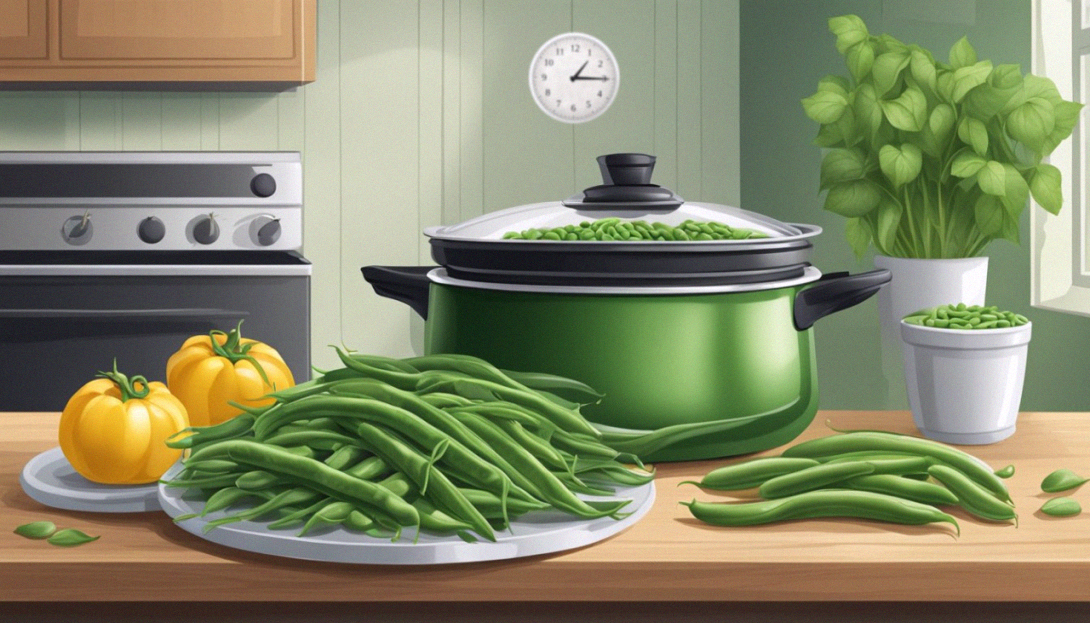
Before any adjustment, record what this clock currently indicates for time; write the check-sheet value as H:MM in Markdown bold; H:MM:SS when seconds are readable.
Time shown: **1:15**
